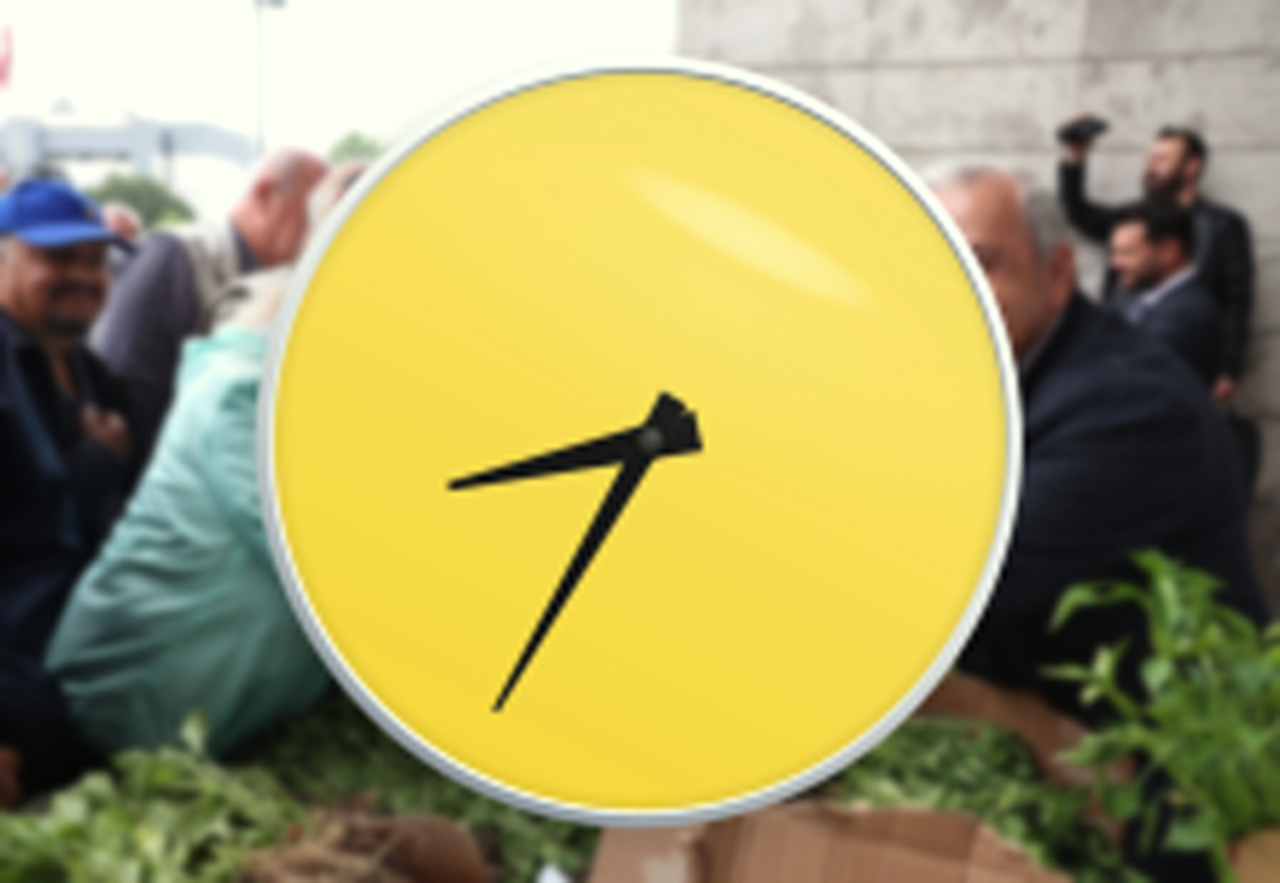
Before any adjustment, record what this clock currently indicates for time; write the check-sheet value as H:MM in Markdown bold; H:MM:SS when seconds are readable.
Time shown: **8:35**
